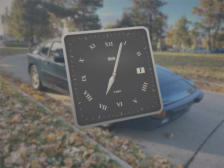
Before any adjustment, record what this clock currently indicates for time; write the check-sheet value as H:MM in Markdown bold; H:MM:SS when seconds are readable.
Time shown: **7:04**
